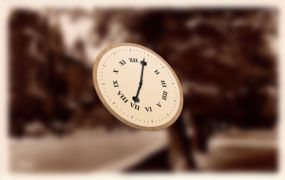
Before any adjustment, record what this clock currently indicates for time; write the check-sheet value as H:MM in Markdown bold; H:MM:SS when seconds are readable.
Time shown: **7:04**
